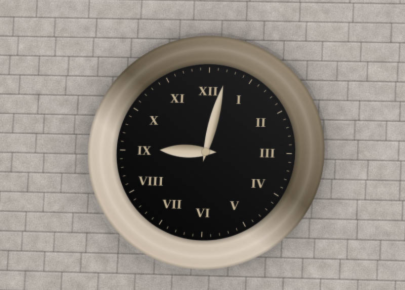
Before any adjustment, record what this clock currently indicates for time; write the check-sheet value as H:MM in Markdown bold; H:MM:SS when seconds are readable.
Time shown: **9:02**
